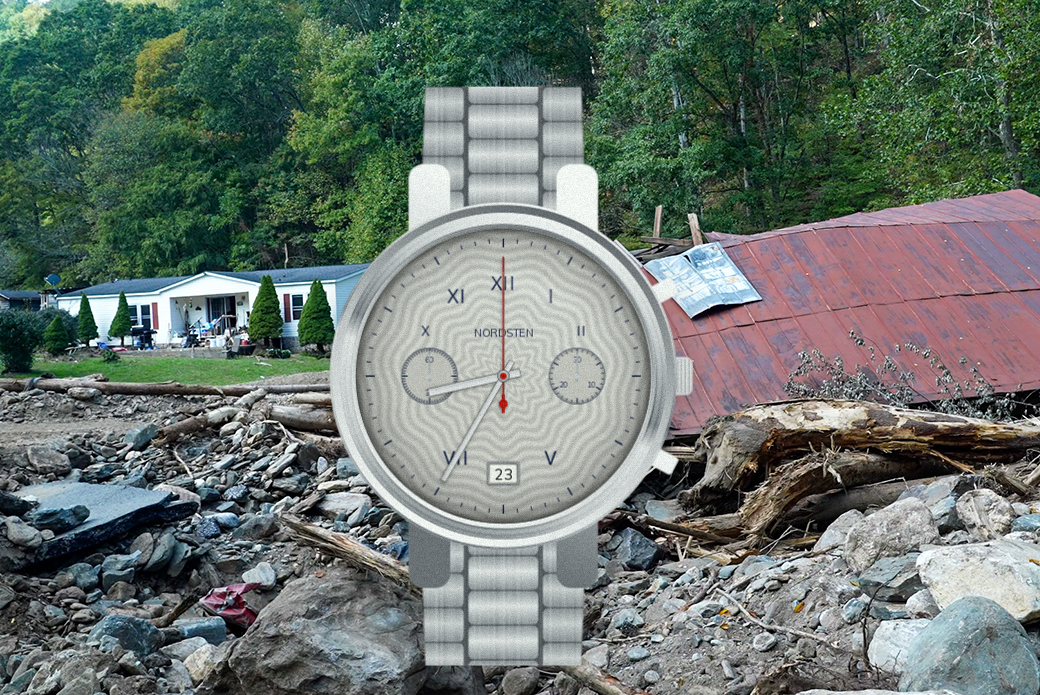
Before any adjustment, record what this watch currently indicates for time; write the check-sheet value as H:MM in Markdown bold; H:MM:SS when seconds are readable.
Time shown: **8:35**
